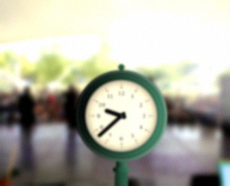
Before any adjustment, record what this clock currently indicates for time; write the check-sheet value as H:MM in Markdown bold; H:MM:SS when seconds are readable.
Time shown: **9:38**
